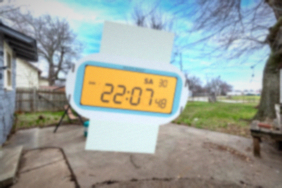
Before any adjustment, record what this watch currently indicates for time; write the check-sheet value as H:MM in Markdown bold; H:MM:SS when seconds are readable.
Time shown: **22:07**
